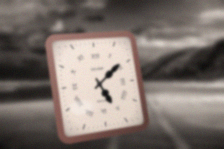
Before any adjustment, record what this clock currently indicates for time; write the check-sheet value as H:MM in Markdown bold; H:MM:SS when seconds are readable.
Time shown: **5:09**
